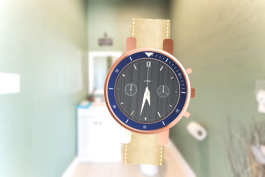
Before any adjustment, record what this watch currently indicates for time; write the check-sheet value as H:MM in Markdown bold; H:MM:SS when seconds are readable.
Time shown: **5:32**
